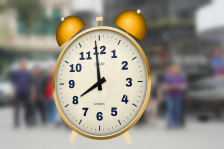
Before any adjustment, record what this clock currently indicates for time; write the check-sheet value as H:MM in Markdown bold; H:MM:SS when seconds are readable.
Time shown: **7:59**
